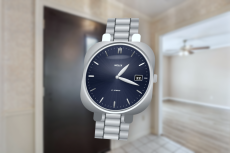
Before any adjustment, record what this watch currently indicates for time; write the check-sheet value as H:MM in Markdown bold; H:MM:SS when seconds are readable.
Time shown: **1:18**
